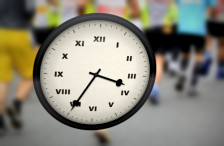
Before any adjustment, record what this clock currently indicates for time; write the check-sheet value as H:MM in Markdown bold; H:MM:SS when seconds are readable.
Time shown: **3:35**
